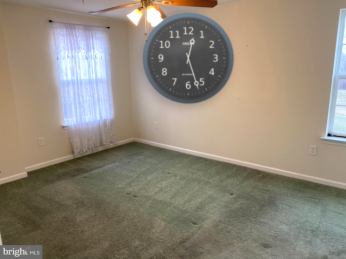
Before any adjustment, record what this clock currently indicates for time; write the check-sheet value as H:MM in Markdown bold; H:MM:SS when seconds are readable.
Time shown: **12:27**
